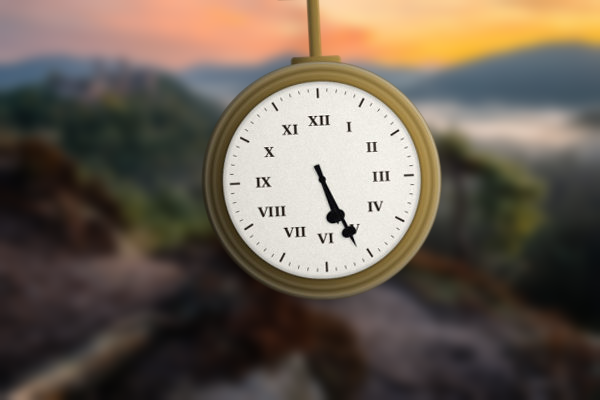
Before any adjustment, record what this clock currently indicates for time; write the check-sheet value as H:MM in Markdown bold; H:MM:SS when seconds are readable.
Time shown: **5:26**
